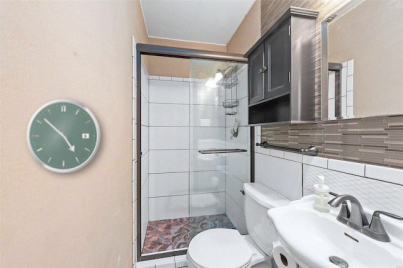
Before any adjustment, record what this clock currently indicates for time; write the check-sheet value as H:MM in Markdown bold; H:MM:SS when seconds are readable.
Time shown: **4:52**
